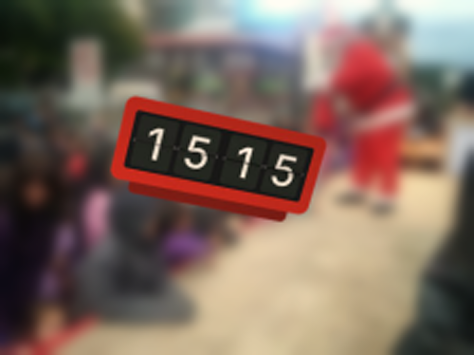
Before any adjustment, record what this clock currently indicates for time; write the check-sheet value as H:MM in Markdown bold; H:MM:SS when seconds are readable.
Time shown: **15:15**
